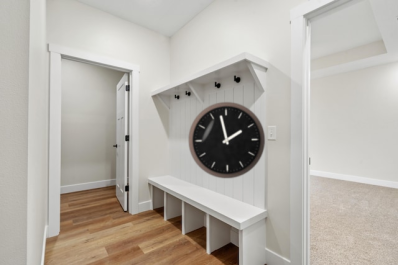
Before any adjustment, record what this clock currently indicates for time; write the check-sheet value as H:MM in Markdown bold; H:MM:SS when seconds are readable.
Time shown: **1:58**
